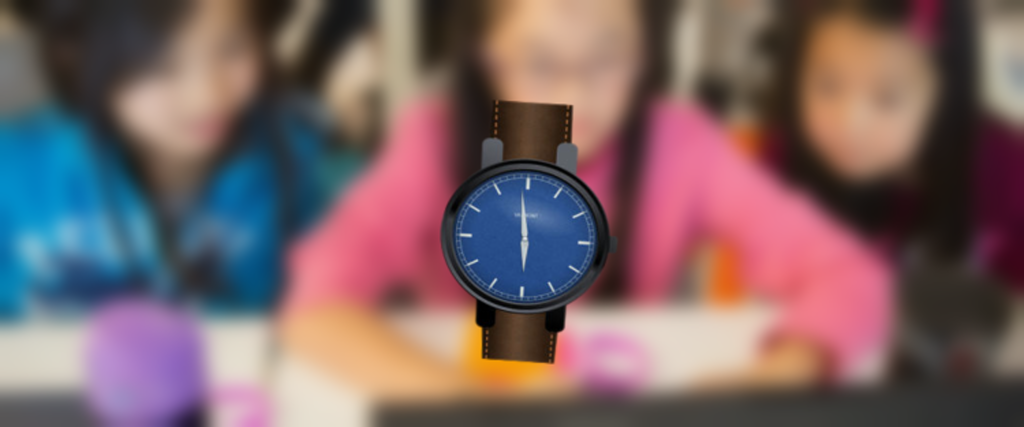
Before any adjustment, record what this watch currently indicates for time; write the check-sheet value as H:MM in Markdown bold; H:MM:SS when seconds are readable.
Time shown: **5:59**
